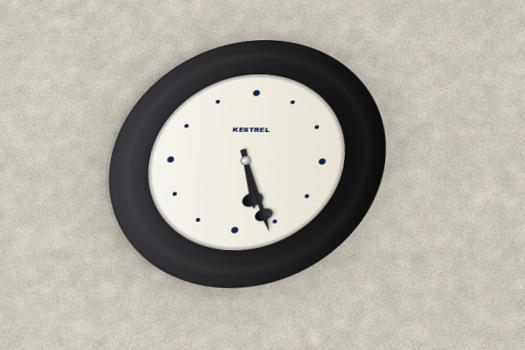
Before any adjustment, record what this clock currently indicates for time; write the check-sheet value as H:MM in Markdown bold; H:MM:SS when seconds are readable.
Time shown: **5:26**
